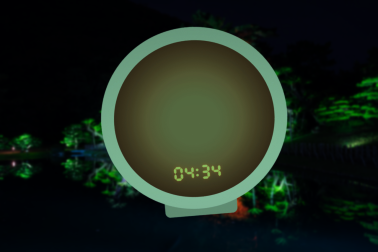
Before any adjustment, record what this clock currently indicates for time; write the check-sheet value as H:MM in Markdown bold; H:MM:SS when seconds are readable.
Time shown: **4:34**
